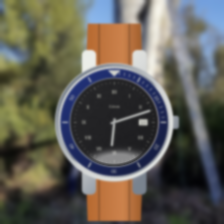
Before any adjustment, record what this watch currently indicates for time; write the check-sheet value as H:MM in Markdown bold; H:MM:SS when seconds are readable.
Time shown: **6:12**
